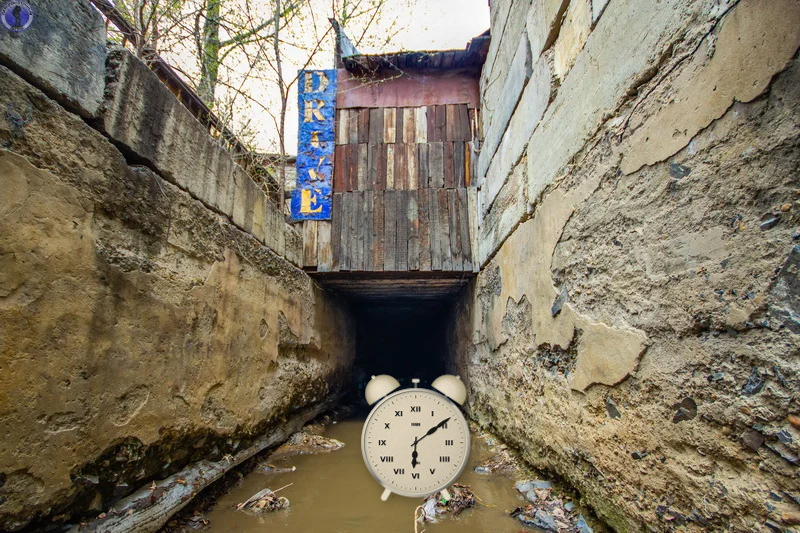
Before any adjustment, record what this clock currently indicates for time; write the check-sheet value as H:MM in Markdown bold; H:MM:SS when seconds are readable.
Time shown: **6:09**
